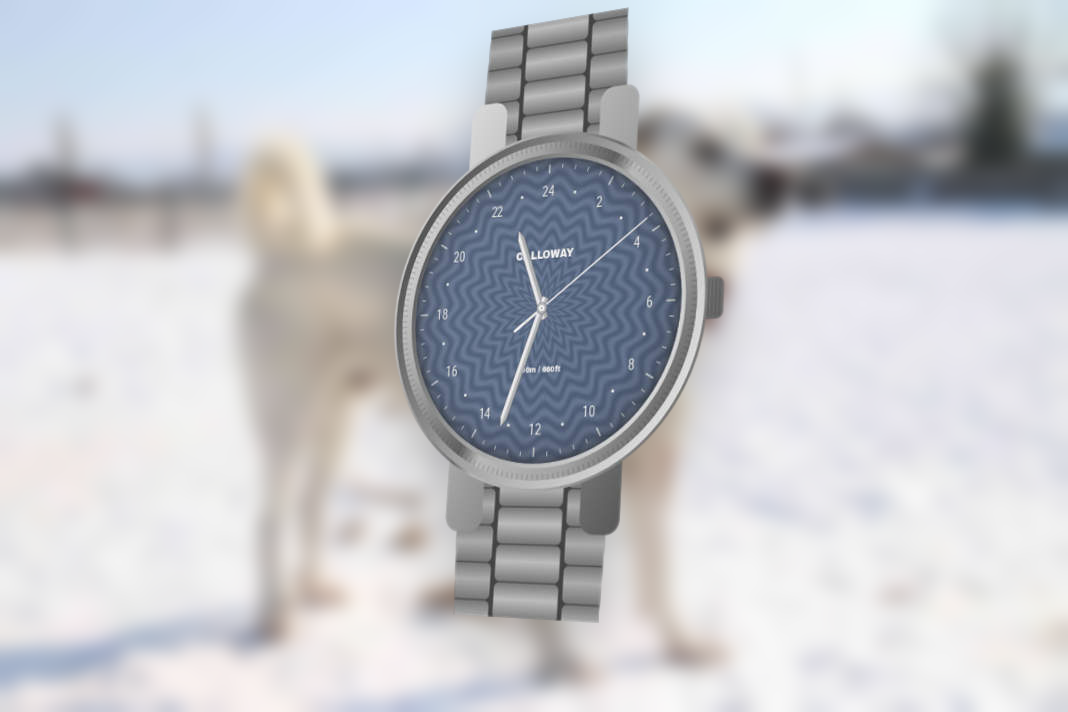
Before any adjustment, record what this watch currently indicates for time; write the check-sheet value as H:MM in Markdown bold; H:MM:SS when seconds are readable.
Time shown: **22:33:09**
